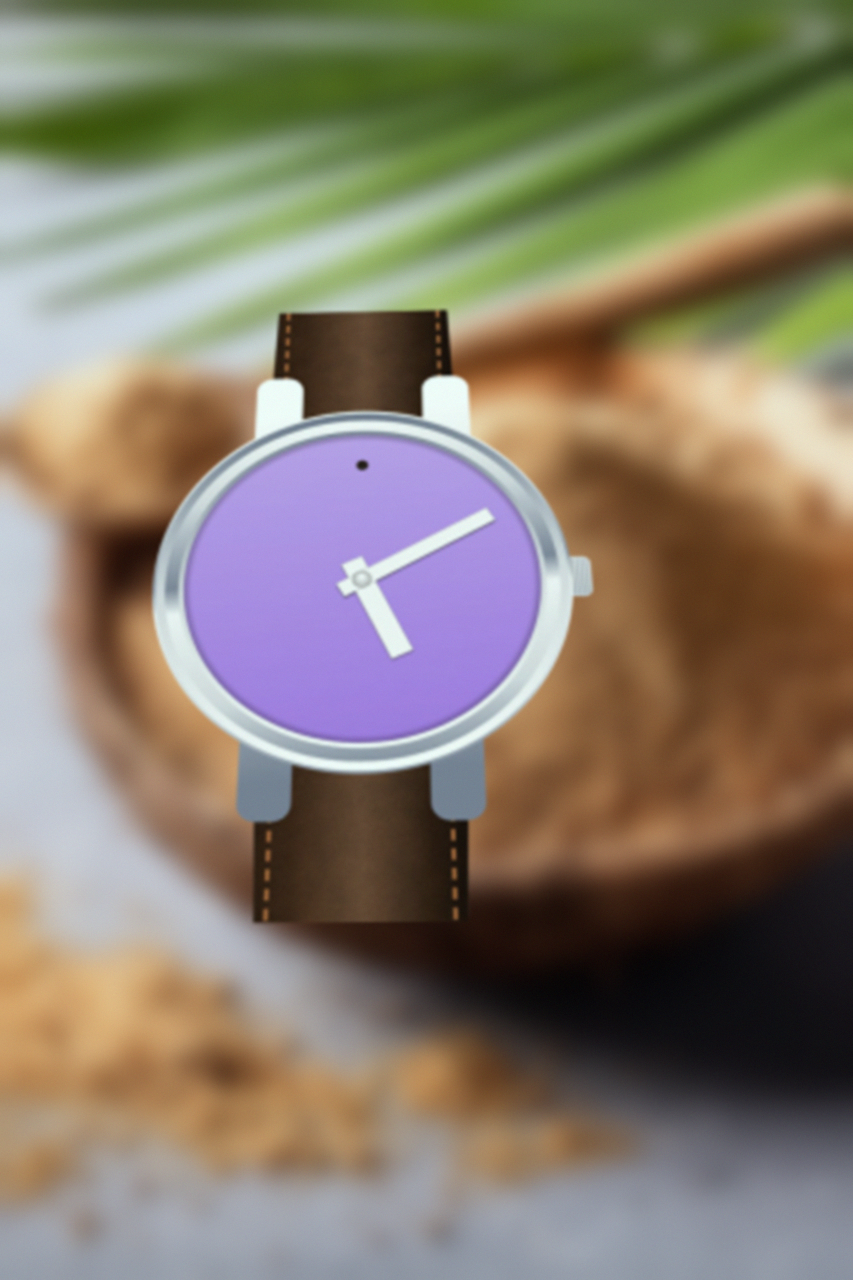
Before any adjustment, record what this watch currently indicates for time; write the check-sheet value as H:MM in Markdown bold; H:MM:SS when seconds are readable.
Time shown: **5:10**
